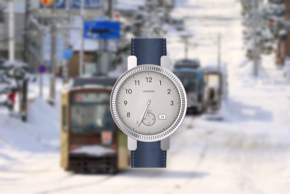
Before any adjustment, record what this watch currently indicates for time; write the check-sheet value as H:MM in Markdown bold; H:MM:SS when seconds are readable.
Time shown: **6:34**
